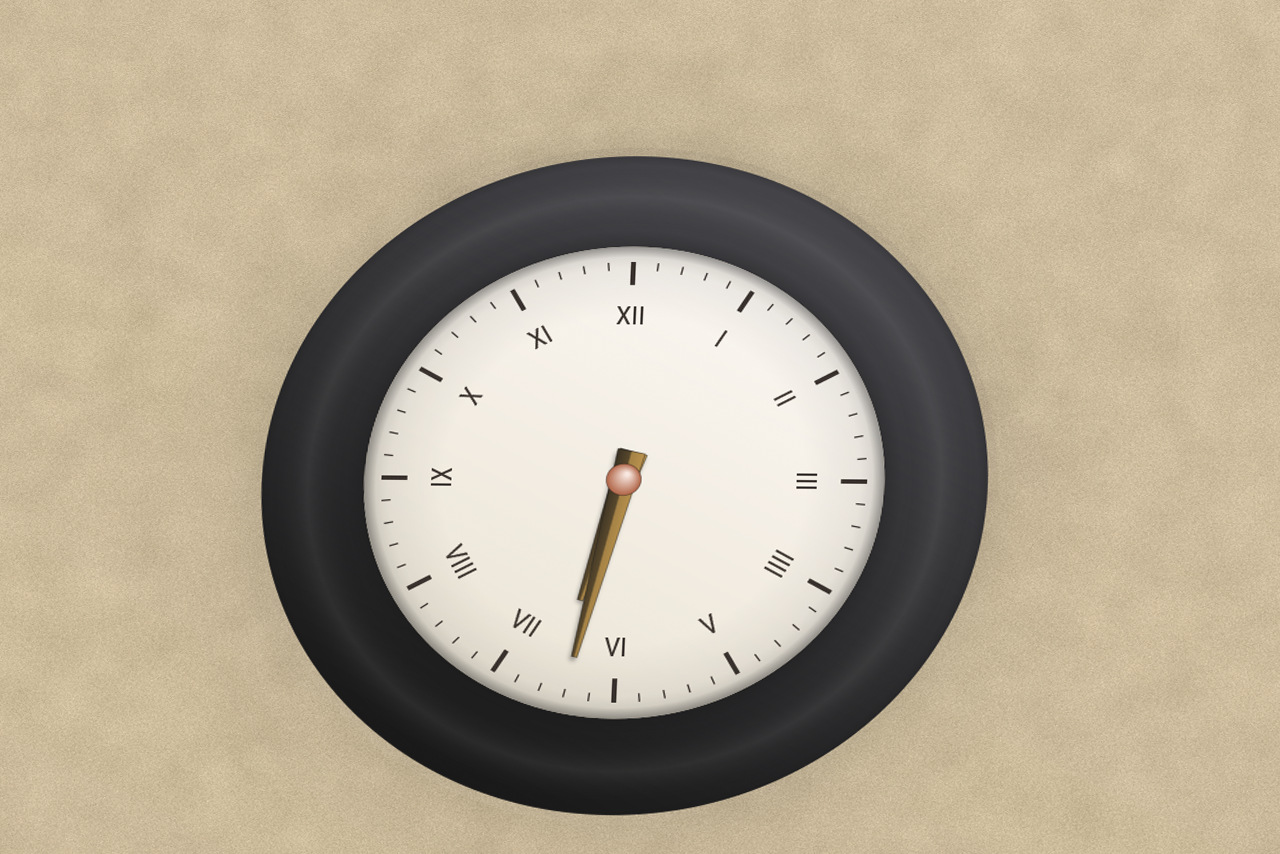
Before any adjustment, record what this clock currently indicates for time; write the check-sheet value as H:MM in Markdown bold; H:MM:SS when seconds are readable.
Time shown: **6:32**
